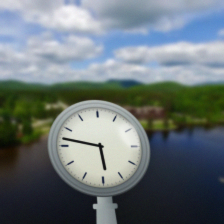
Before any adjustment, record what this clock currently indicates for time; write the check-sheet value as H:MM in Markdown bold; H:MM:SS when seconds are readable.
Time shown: **5:47**
